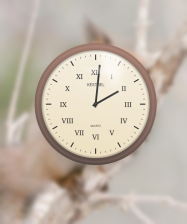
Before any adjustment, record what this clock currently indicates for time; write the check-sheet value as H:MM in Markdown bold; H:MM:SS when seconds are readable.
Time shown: **2:01**
